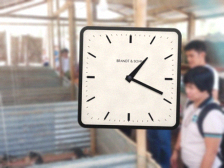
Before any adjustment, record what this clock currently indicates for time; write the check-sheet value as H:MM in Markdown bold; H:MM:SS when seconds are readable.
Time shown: **1:19**
